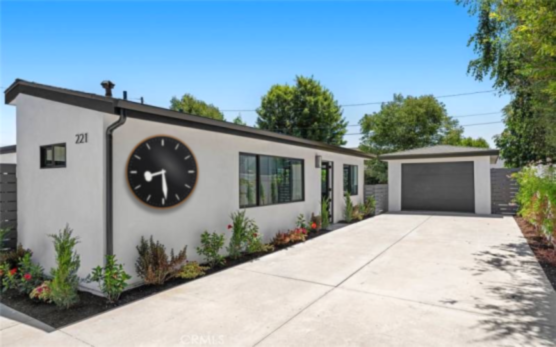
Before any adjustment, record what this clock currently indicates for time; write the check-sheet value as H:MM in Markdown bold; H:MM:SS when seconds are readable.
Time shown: **8:29**
